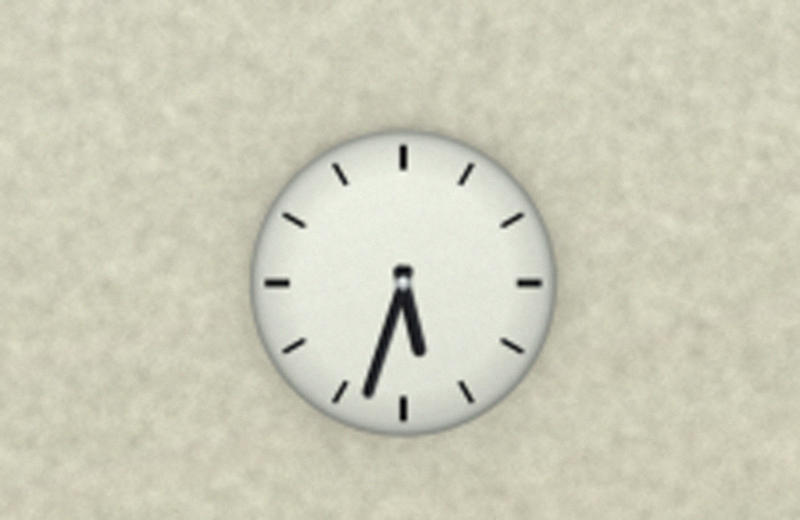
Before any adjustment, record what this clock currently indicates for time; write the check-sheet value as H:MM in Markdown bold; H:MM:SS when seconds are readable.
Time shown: **5:33**
